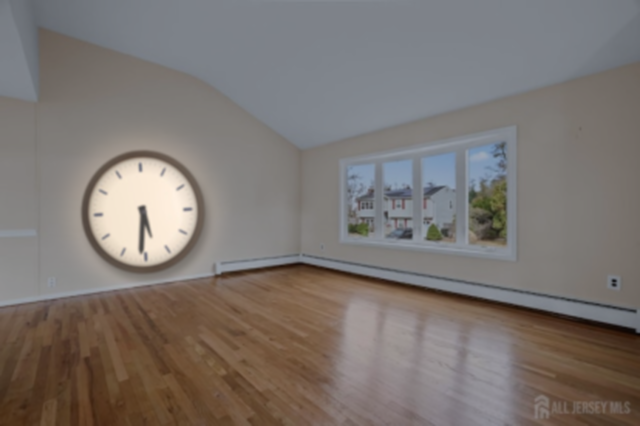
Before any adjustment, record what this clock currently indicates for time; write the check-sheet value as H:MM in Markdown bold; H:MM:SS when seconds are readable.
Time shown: **5:31**
